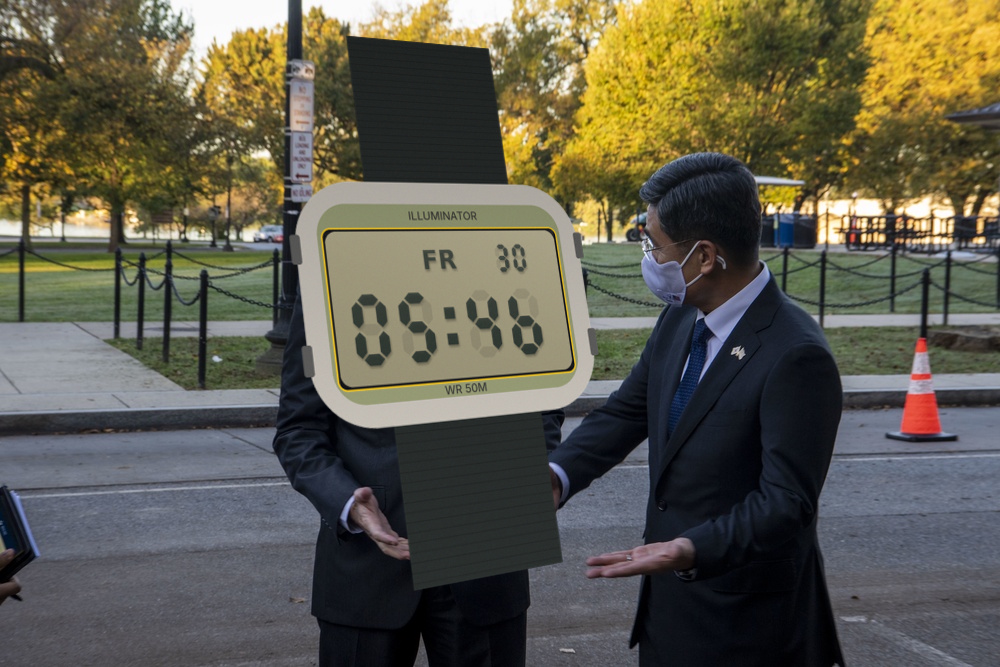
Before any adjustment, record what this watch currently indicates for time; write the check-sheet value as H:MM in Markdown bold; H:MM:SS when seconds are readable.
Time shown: **5:46**
